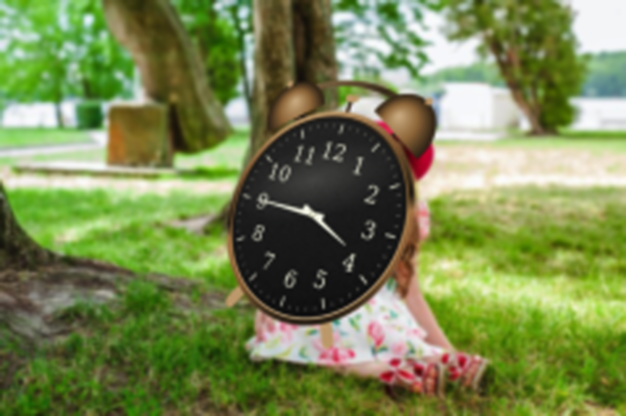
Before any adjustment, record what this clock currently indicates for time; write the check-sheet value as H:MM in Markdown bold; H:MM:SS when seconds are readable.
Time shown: **3:45**
